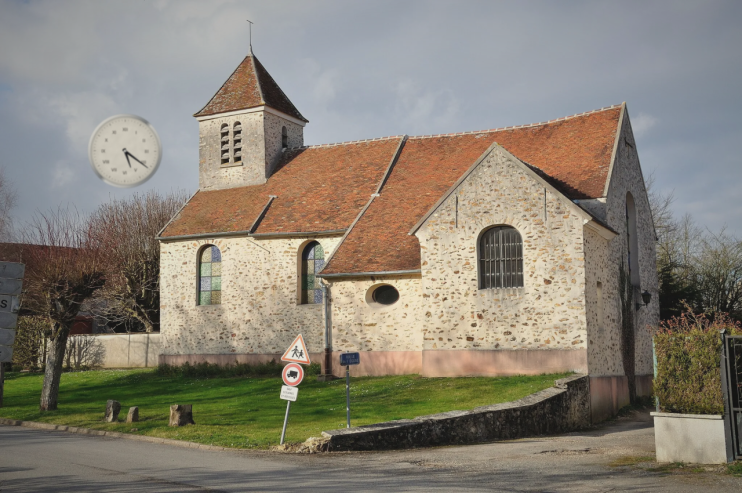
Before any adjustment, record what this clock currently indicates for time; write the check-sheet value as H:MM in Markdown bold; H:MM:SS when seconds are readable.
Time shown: **5:21**
